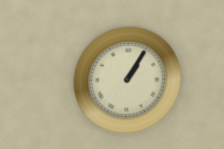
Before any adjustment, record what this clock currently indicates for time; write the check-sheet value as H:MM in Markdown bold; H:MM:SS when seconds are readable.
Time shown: **1:05**
